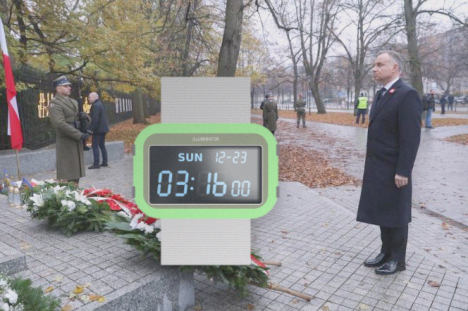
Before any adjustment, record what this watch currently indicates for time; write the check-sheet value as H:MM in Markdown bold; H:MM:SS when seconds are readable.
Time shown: **3:16:00**
